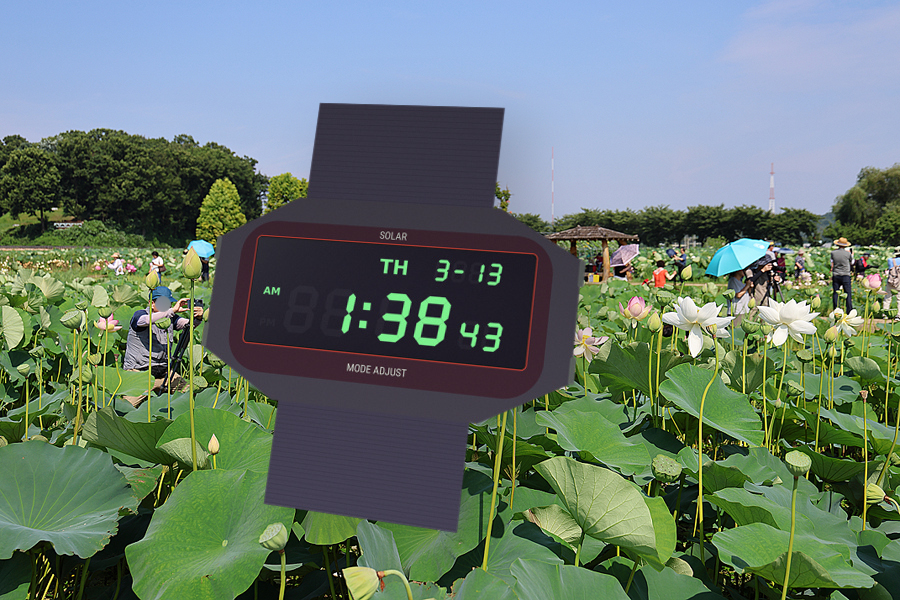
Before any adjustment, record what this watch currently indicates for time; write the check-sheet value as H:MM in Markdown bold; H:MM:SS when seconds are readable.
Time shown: **1:38:43**
